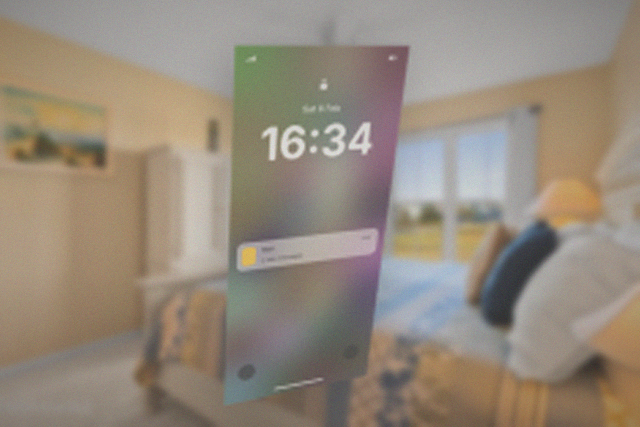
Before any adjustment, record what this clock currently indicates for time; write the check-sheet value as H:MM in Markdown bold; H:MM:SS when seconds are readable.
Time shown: **16:34**
